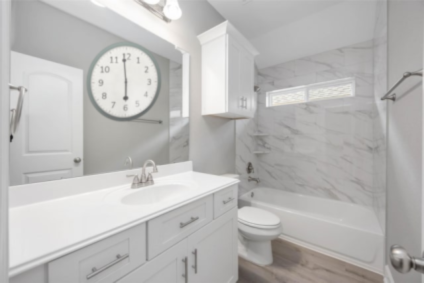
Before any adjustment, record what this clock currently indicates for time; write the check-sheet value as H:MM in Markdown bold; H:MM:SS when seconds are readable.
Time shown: **5:59**
